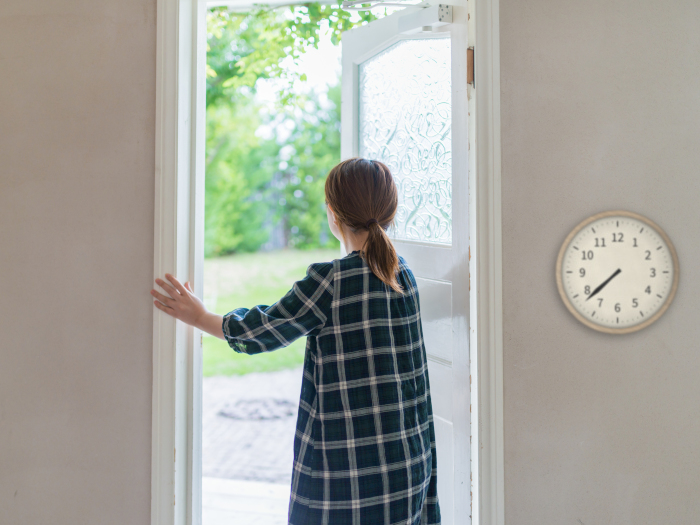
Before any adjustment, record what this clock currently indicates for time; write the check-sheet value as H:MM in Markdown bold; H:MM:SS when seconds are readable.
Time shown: **7:38**
